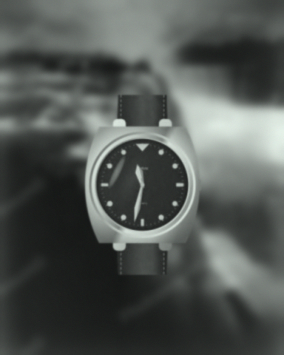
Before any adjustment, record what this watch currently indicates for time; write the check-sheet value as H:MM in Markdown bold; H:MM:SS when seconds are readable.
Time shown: **11:32**
